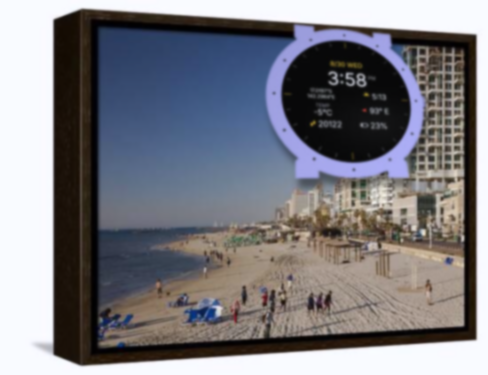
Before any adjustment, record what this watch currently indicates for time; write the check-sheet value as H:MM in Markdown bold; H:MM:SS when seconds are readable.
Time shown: **3:58**
